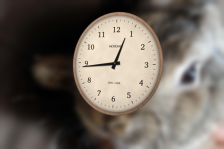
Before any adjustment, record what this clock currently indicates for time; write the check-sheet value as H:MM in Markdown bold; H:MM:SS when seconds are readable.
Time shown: **12:44**
